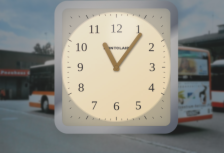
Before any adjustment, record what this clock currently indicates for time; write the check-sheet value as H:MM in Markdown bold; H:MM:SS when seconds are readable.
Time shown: **11:06**
